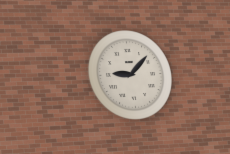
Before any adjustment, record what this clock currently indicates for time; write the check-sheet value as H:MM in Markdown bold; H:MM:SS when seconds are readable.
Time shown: **9:08**
